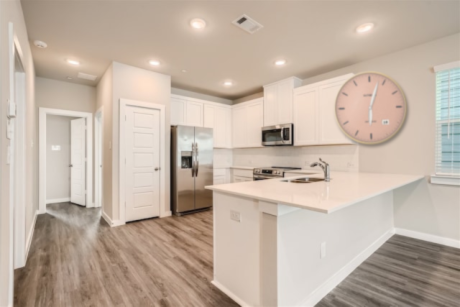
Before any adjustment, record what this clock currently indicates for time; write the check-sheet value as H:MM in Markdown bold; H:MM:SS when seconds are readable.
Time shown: **6:03**
